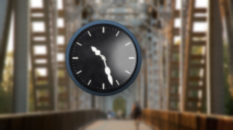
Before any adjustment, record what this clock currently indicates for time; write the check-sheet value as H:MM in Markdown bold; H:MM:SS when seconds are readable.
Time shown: **10:27**
